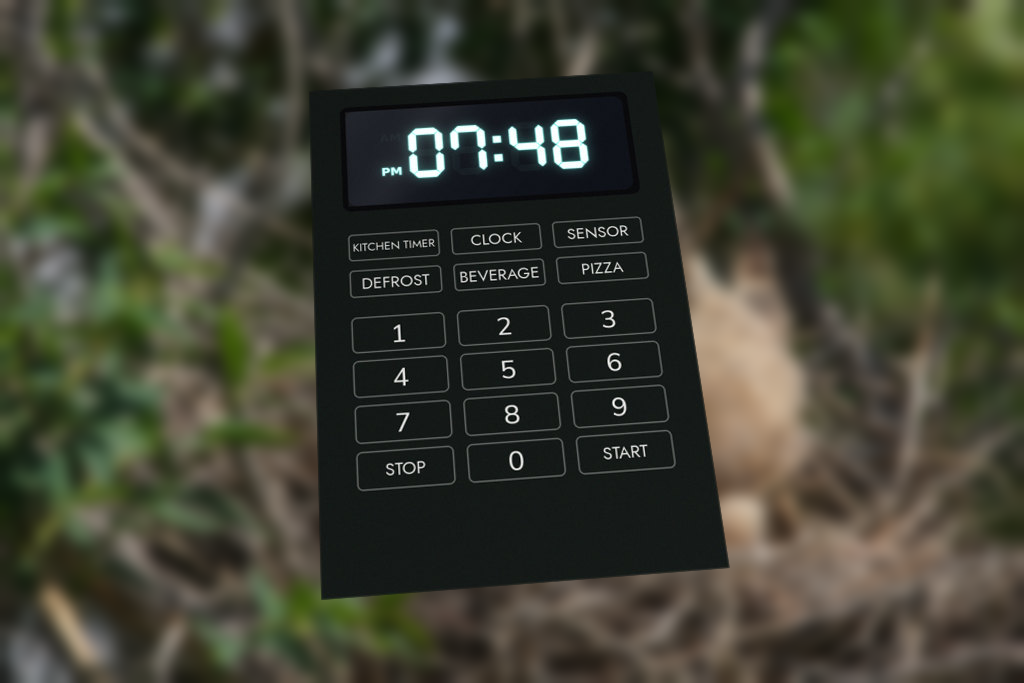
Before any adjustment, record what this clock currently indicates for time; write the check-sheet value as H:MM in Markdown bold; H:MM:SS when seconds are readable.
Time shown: **7:48**
